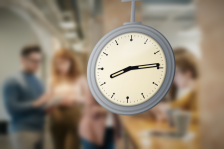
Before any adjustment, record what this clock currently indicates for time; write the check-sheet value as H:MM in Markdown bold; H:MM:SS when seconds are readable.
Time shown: **8:14**
